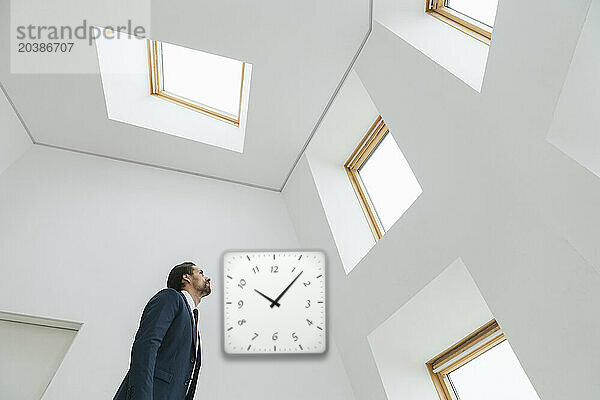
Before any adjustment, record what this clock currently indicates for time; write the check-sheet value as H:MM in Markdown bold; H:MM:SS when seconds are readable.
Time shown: **10:07**
